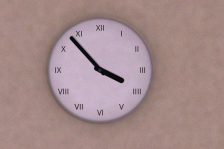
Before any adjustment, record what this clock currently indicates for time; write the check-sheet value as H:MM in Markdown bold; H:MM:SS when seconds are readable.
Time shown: **3:53**
